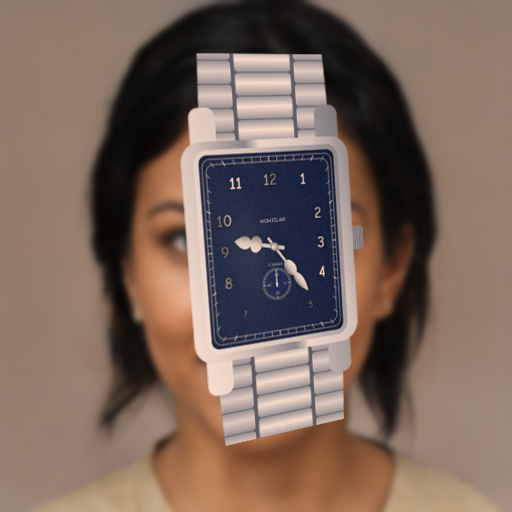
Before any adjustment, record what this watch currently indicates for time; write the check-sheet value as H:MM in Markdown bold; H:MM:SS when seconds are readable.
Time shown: **9:24**
